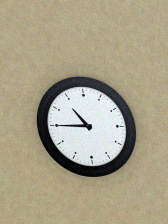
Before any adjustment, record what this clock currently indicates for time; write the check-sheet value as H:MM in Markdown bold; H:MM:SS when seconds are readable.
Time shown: **10:45**
